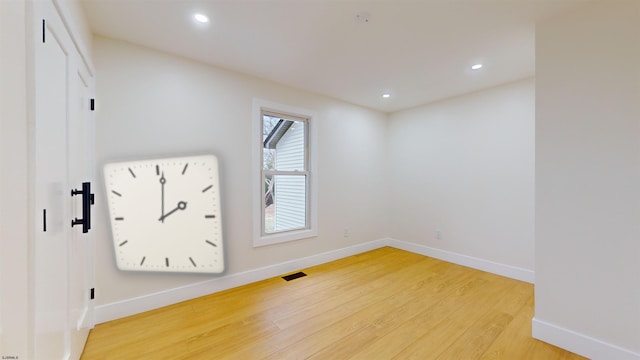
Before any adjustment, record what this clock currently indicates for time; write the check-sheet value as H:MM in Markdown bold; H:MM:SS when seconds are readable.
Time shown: **2:01**
